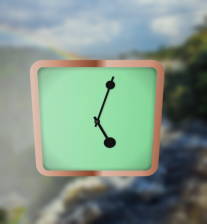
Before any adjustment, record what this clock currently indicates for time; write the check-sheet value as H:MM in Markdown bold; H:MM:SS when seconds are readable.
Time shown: **5:03**
